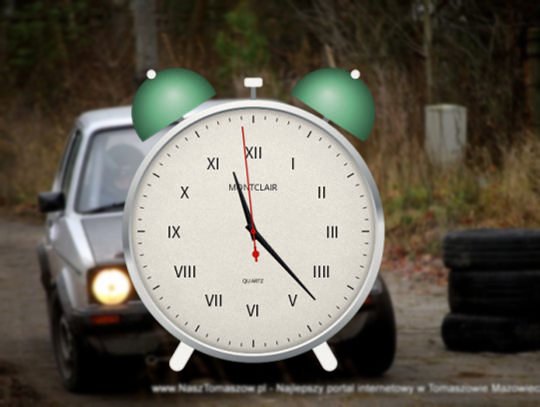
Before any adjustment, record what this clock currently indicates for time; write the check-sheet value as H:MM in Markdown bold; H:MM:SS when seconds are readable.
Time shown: **11:22:59**
